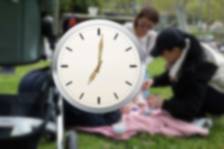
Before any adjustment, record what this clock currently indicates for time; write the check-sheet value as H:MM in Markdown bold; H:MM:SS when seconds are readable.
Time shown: **7:01**
